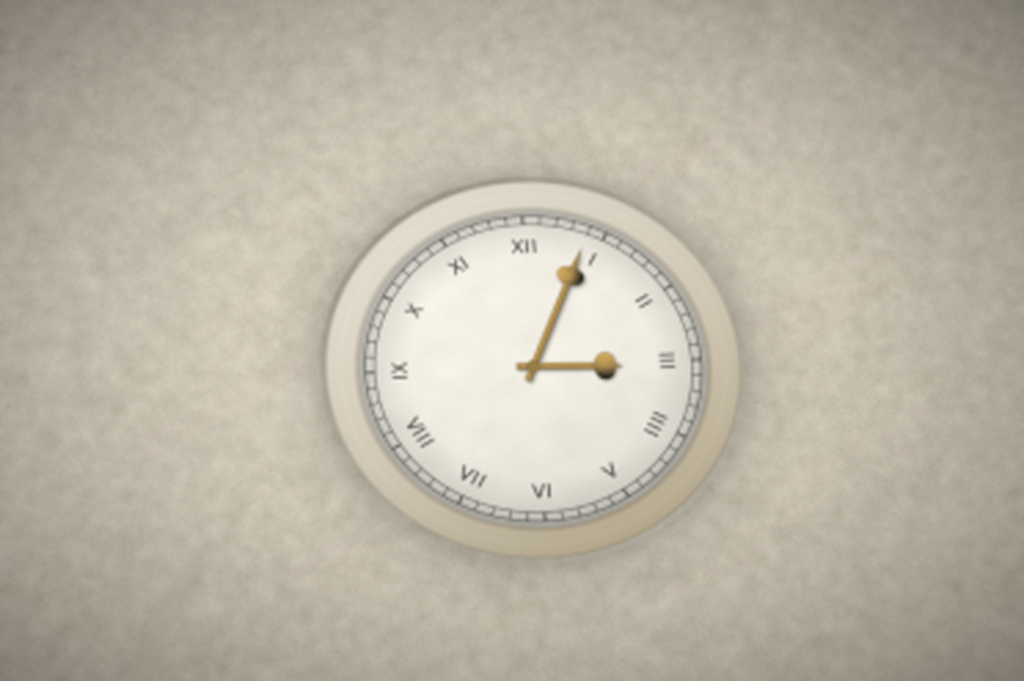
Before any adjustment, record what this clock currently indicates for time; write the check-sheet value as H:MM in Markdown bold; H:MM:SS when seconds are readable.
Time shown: **3:04**
